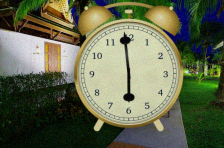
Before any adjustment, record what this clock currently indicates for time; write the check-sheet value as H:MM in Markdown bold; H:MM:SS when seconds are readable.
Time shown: **5:59**
